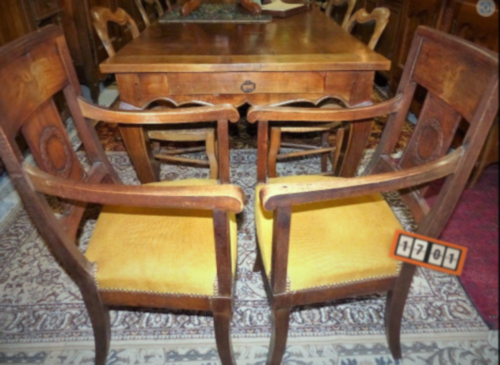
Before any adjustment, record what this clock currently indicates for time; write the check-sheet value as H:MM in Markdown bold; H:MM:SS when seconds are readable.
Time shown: **17:01**
